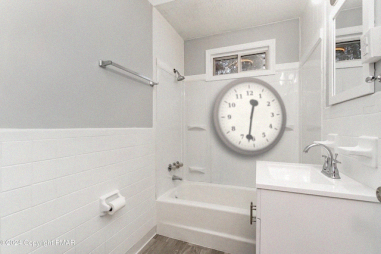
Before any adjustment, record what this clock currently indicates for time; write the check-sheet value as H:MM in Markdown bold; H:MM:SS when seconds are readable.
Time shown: **12:32**
